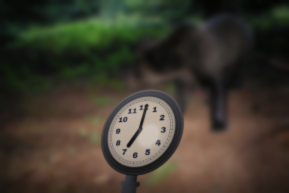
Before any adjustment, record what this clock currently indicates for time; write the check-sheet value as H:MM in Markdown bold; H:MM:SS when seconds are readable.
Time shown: **7:01**
